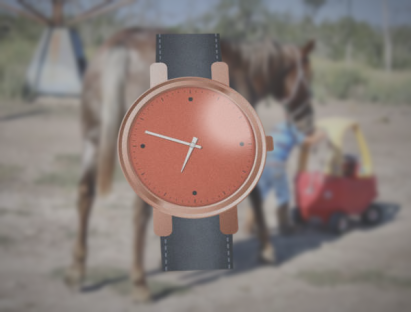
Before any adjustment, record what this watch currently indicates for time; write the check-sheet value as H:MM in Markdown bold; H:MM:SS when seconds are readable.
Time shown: **6:48**
